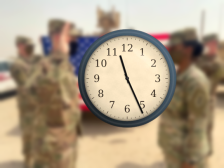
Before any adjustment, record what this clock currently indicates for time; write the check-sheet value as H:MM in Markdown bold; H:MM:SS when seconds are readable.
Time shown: **11:26**
